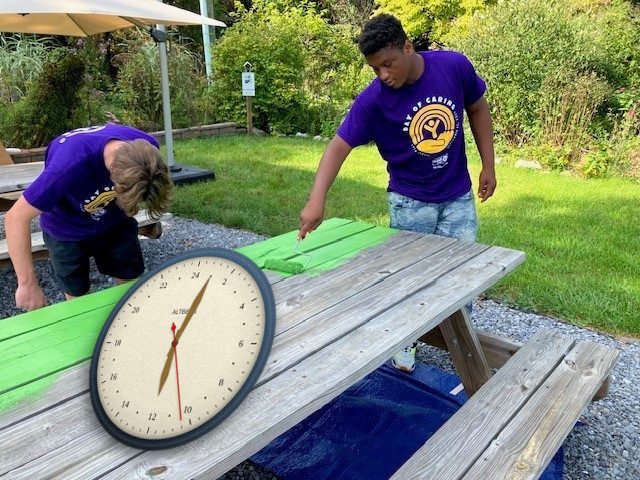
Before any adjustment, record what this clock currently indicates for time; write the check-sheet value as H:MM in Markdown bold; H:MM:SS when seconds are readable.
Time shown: **12:02:26**
